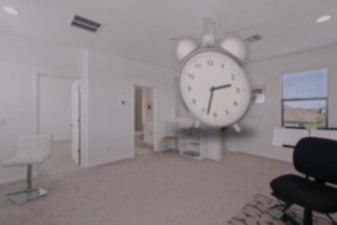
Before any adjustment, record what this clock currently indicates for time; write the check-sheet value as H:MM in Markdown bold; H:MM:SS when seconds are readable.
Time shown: **2:33**
